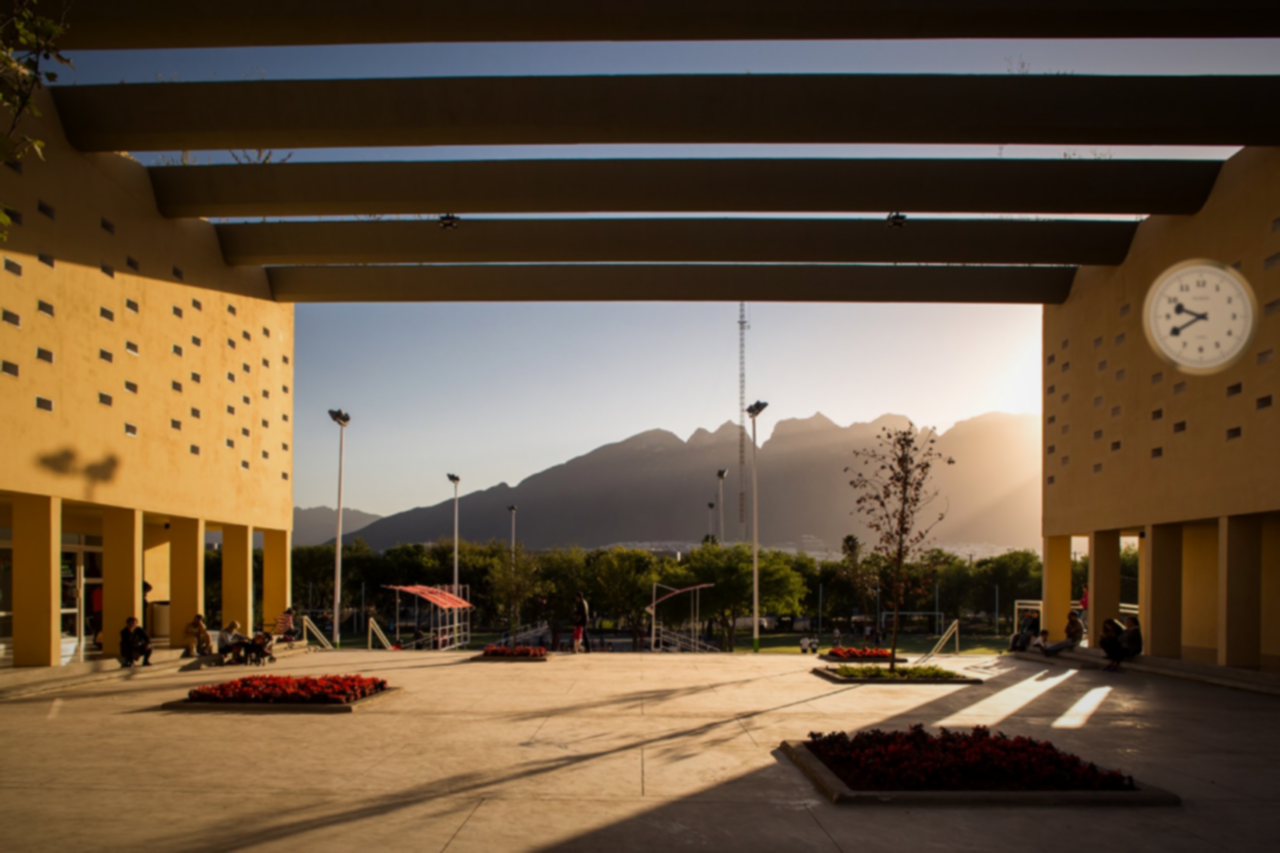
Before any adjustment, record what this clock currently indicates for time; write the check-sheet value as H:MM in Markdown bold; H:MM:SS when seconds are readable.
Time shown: **9:40**
